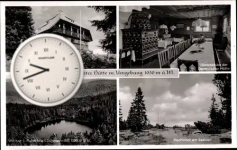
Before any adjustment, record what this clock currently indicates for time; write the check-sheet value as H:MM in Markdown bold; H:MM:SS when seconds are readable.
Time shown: **9:42**
